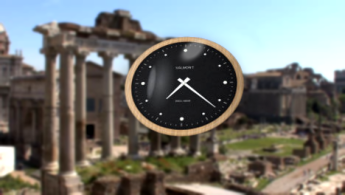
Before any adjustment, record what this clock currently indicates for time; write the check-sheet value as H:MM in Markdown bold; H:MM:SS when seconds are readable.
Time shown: **7:22**
